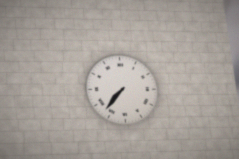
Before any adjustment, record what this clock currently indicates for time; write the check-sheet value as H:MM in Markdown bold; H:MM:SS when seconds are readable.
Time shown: **7:37**
